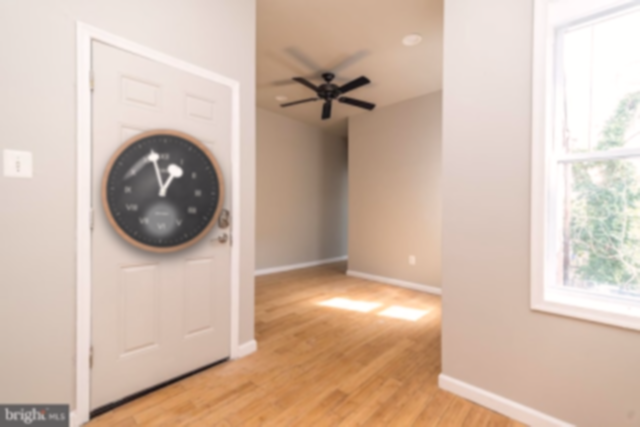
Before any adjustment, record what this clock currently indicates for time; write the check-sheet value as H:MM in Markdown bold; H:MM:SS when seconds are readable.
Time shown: **12:57**
